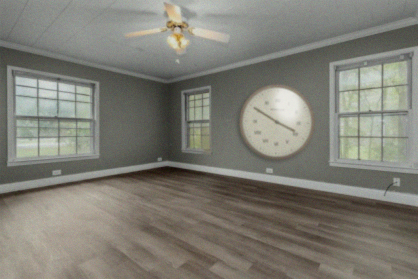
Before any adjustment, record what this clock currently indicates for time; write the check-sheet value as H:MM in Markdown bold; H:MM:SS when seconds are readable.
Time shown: **3:50**
